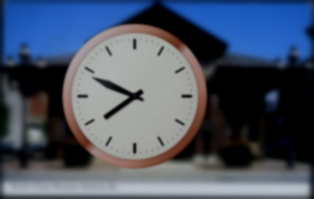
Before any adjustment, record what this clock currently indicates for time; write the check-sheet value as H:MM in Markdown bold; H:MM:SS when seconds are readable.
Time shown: **7:49**
